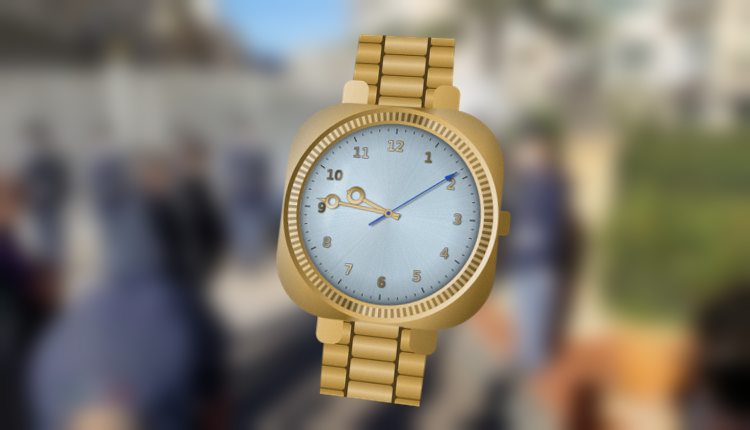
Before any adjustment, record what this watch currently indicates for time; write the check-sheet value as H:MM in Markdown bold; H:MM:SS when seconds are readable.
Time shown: **9:46:09**
